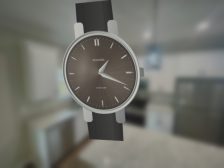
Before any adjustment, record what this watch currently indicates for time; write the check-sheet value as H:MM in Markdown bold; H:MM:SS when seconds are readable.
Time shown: **1:19**
